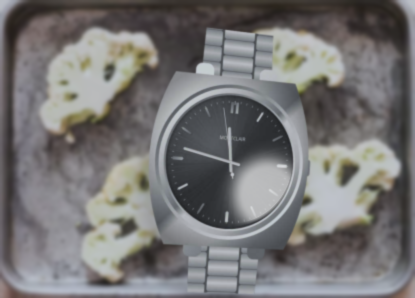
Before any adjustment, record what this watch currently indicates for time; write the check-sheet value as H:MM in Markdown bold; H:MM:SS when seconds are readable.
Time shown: **11:46:58**
